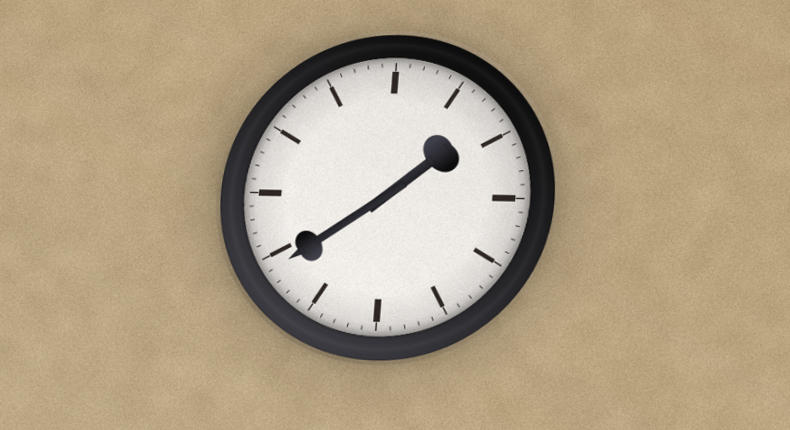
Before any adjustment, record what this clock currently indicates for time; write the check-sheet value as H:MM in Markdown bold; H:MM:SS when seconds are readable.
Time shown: **1:39**
